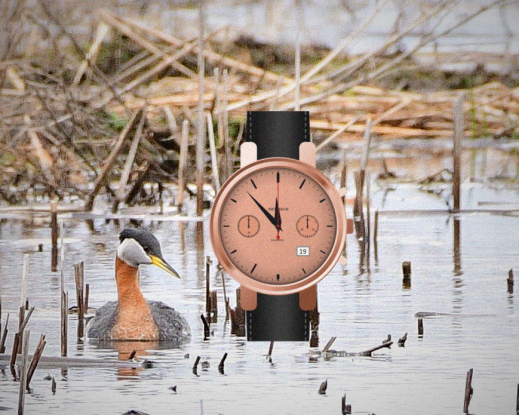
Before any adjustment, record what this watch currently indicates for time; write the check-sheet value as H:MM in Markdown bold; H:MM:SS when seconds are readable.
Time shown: **11:53**
